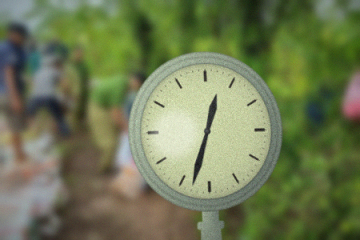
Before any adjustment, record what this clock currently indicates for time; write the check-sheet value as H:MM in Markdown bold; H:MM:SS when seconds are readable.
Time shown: **12:33**
